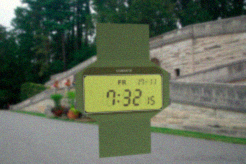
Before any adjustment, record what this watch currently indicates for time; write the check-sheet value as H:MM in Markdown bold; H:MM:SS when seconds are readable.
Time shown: **7:32:15**
